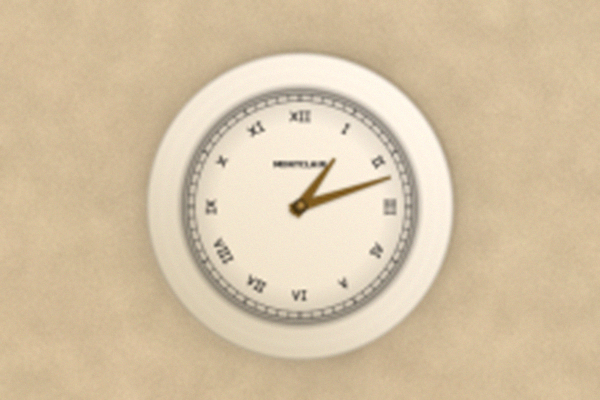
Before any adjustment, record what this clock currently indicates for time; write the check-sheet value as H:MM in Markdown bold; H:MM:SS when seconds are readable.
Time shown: **1:12**
